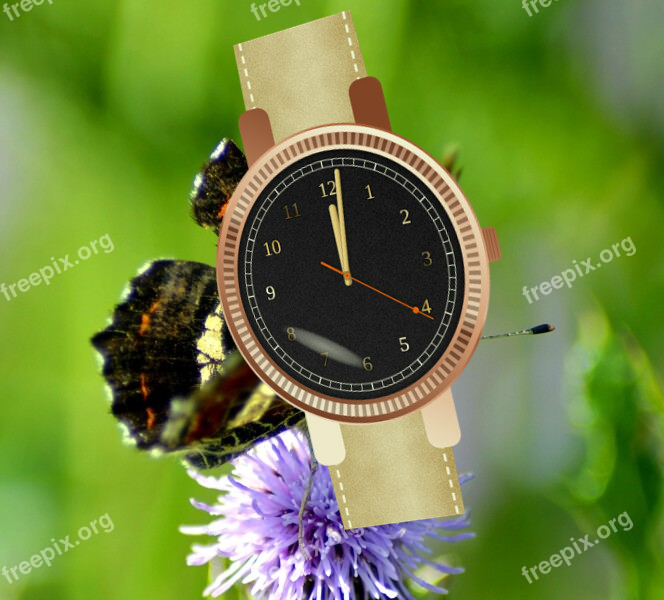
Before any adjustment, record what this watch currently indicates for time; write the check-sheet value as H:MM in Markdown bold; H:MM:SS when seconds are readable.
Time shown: **12:01:21**
